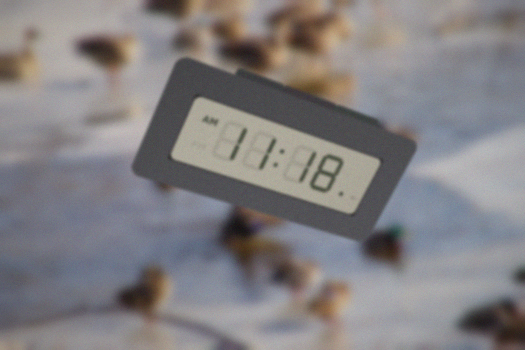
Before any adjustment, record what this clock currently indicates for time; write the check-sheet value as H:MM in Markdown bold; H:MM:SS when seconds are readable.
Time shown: **11:18**
